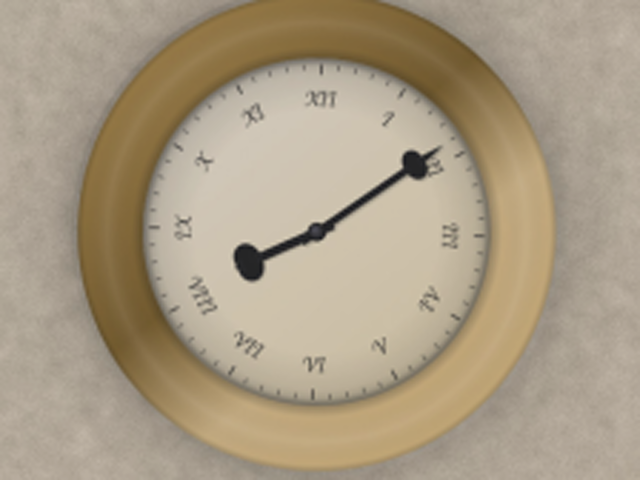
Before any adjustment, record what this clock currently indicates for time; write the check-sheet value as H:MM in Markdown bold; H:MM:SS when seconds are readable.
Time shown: **8:09**
